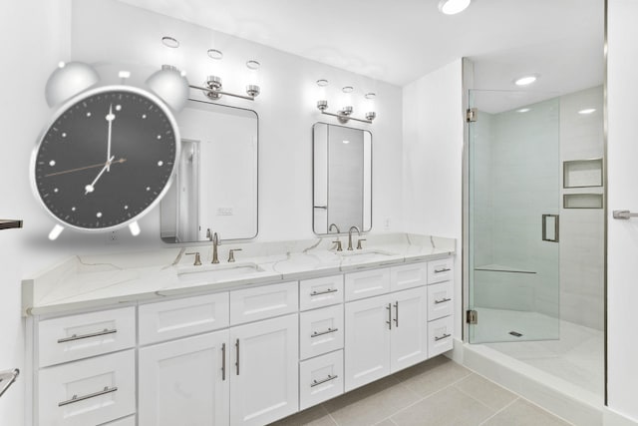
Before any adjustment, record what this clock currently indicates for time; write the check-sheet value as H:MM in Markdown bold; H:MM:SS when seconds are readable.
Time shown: **6:58:43**
